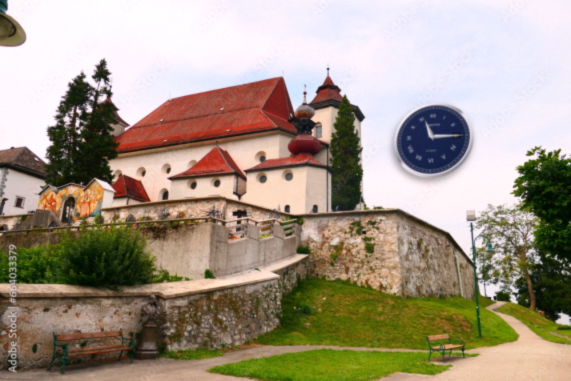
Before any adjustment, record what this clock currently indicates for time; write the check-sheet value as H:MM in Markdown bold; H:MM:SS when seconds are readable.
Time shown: **11:15**
